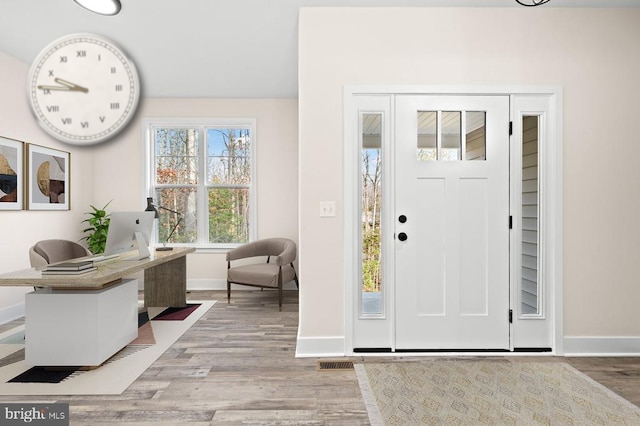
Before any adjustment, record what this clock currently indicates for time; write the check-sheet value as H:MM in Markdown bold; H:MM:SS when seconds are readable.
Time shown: **9:46**
